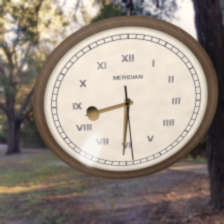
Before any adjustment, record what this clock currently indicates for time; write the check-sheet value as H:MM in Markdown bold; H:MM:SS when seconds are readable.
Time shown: **8:30:29**
